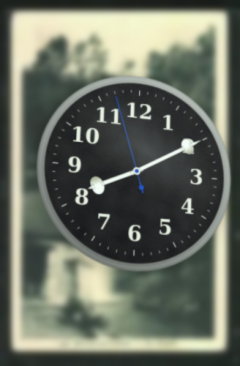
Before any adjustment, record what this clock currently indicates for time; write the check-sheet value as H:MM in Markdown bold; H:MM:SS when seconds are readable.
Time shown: **8:09:57**
